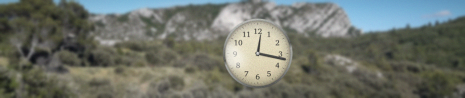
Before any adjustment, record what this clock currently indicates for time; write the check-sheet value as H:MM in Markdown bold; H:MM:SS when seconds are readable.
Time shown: **12:17**
